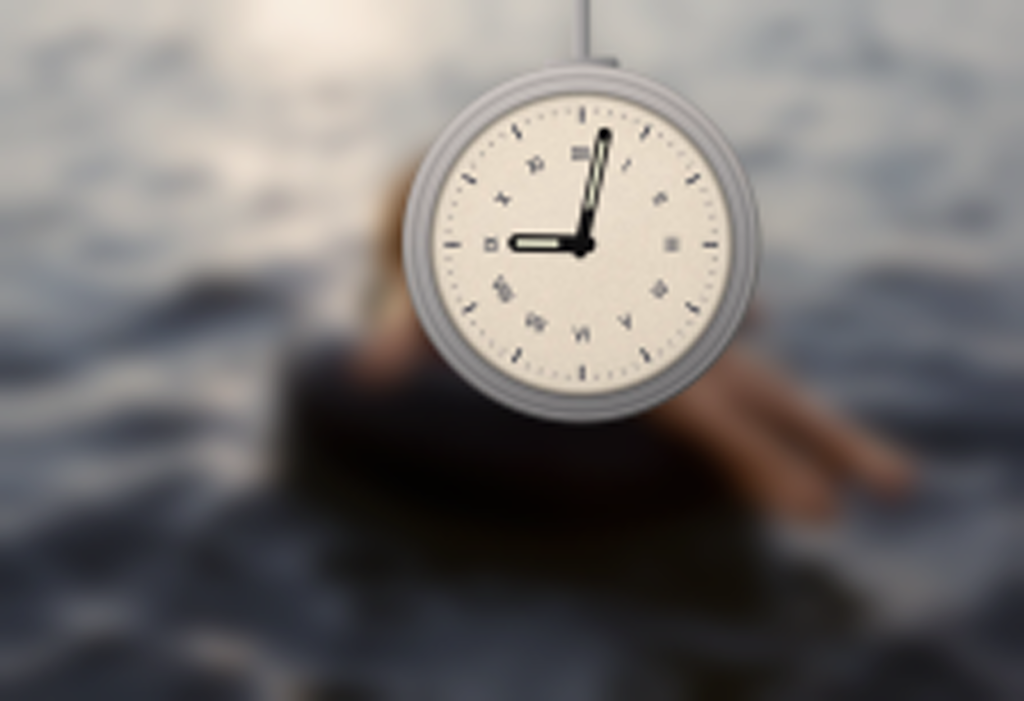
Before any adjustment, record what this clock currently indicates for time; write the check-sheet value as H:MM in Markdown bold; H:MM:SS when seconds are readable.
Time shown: **9:02**
